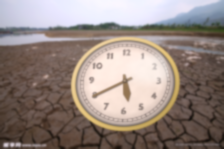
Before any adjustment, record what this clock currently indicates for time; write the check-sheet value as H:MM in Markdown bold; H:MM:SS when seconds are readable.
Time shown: **5:40**
